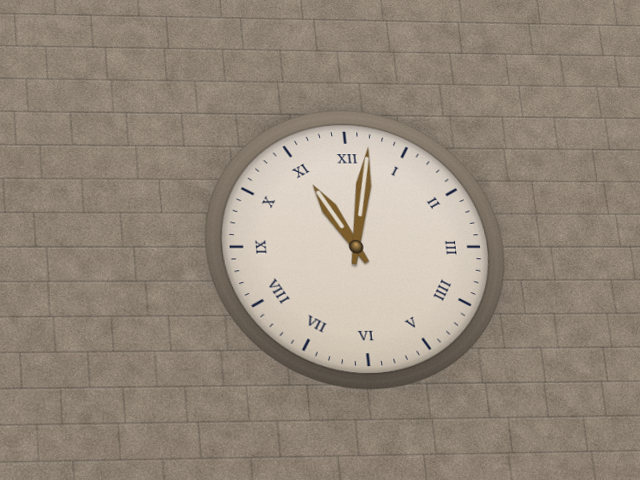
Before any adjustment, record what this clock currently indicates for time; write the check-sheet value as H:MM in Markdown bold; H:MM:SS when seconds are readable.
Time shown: **11:02**
